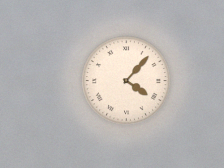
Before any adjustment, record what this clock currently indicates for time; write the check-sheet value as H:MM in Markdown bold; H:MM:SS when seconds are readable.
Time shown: **4:07**
